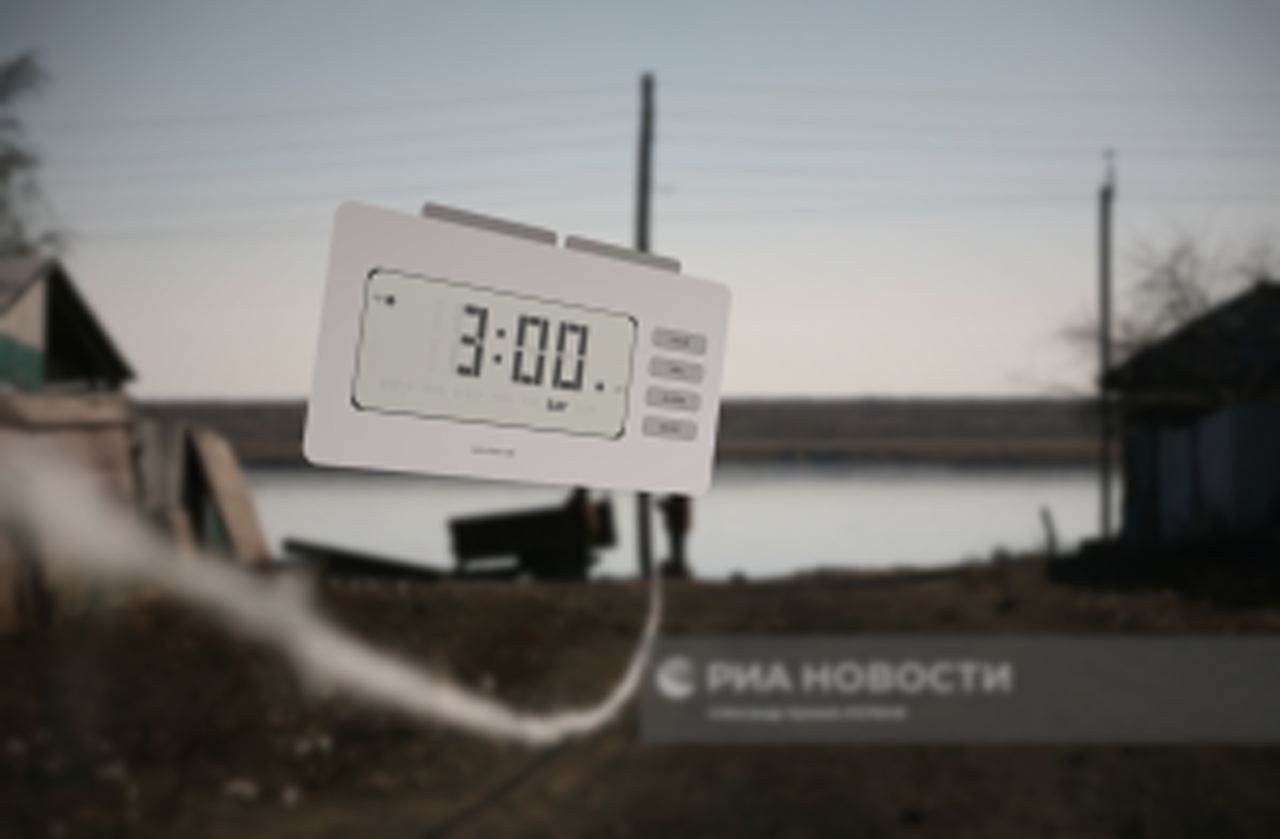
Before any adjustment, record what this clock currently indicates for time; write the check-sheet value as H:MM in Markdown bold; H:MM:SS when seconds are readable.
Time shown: **3:00**
